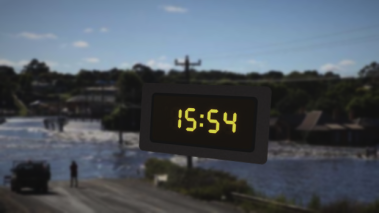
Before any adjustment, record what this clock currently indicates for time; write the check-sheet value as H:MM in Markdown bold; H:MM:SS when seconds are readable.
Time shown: **15:54**
